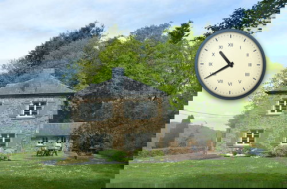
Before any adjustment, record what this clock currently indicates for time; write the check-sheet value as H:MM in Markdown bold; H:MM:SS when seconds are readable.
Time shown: **10:40**
